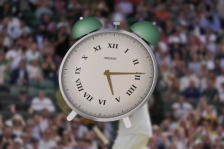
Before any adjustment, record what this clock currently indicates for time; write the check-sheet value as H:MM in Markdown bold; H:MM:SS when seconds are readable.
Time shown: **5:14**
